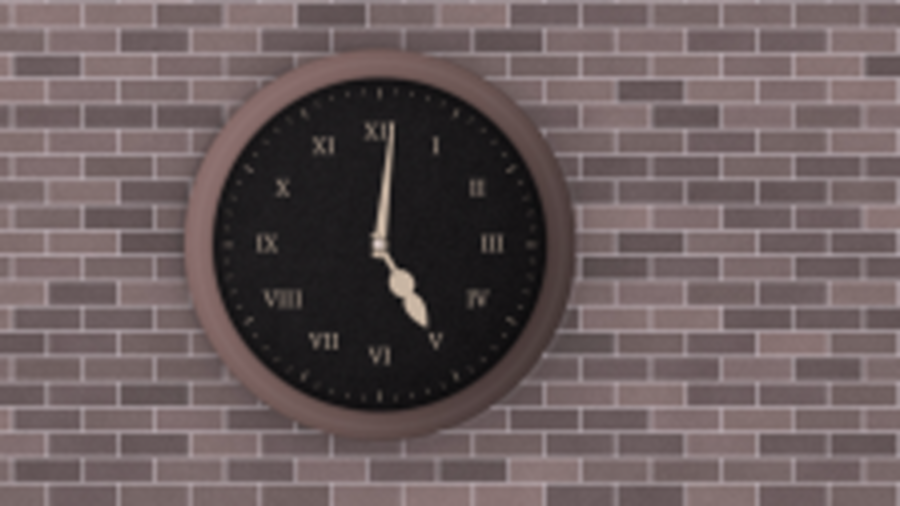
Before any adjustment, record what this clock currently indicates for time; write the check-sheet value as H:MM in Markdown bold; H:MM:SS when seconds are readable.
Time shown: **5:01**
